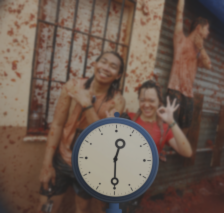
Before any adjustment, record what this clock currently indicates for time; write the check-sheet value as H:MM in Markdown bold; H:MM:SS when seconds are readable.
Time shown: **12:30**
